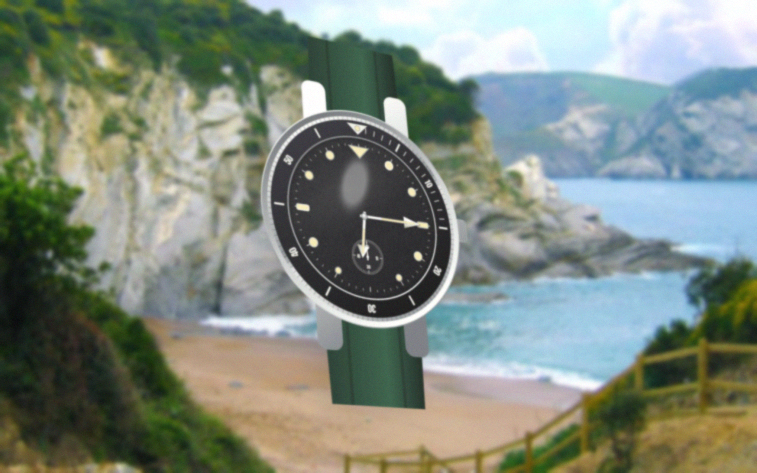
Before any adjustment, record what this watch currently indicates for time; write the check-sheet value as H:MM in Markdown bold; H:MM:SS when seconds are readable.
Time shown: **6:15**
